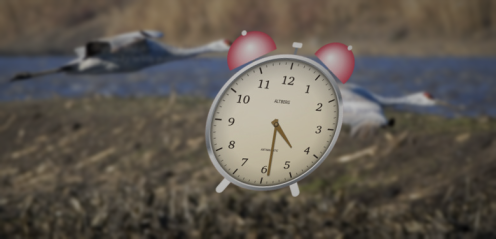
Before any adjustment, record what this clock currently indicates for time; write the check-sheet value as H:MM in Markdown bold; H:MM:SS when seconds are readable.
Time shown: **4:29**
